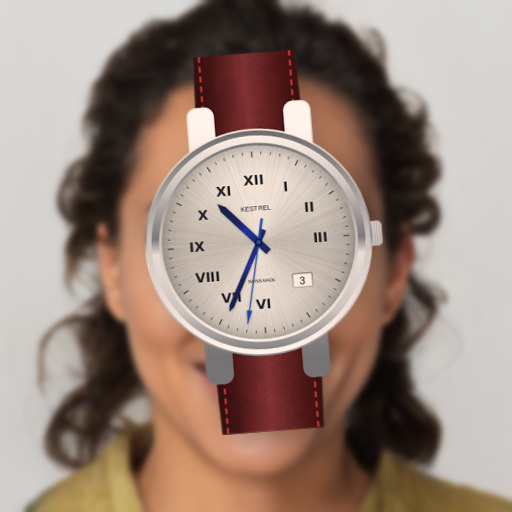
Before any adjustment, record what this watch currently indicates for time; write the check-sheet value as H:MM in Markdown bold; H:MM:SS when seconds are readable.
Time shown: **10:34:32**
